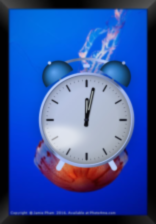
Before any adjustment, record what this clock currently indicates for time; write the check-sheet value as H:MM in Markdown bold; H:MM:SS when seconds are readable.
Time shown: **12:02**
